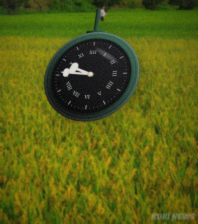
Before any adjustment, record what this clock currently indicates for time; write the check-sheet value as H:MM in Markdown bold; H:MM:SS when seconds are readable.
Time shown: **9:46**
